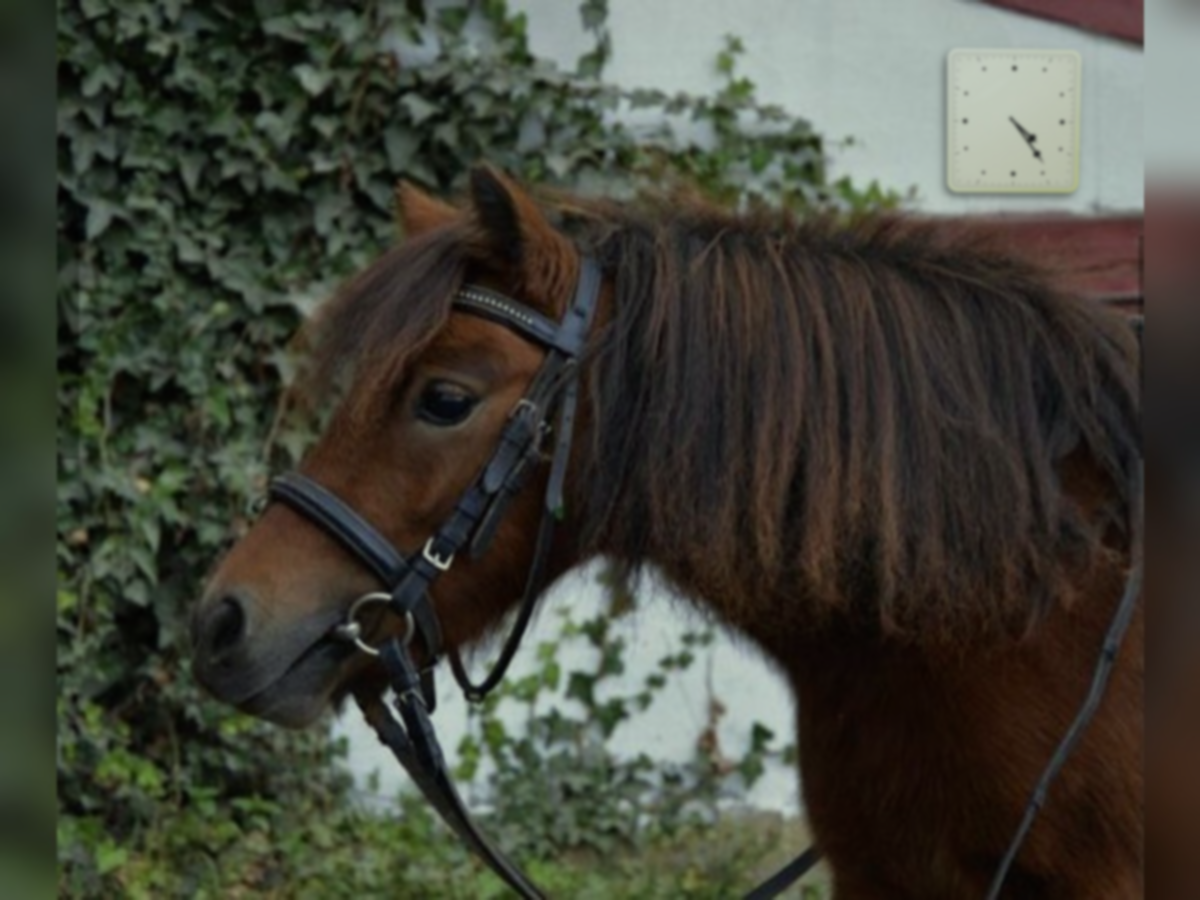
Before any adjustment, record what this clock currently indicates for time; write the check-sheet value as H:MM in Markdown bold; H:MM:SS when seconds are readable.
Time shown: **4:24**
